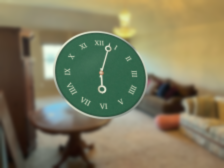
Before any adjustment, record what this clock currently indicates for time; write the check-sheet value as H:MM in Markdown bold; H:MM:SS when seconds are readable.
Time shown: **6:03**
